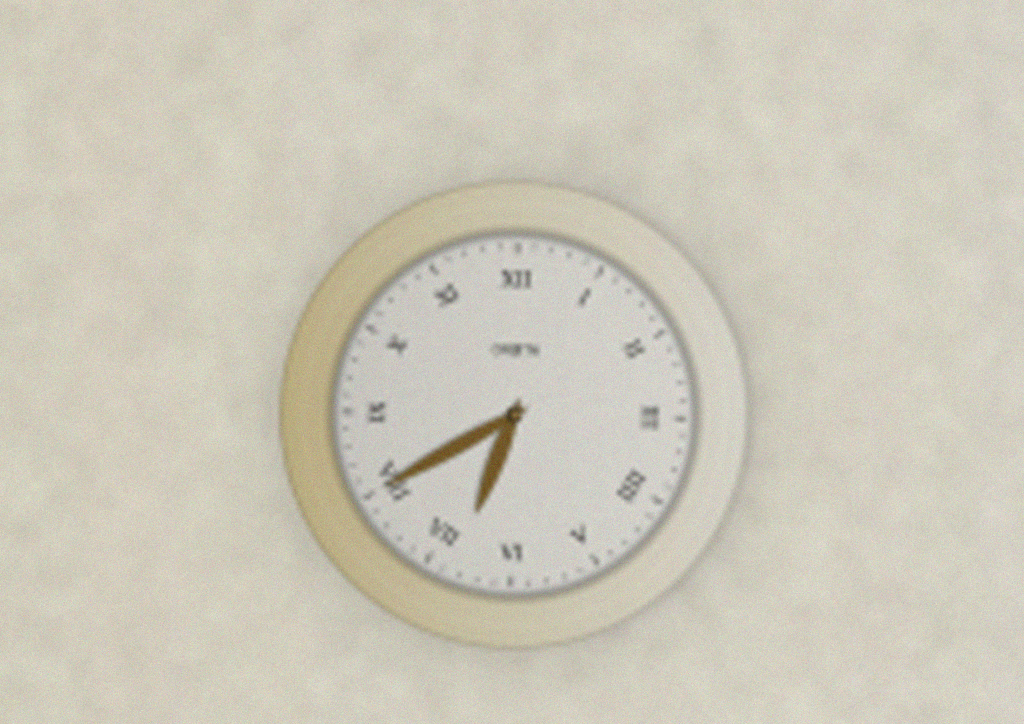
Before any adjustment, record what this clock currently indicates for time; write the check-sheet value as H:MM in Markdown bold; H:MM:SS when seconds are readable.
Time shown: **6:40**
